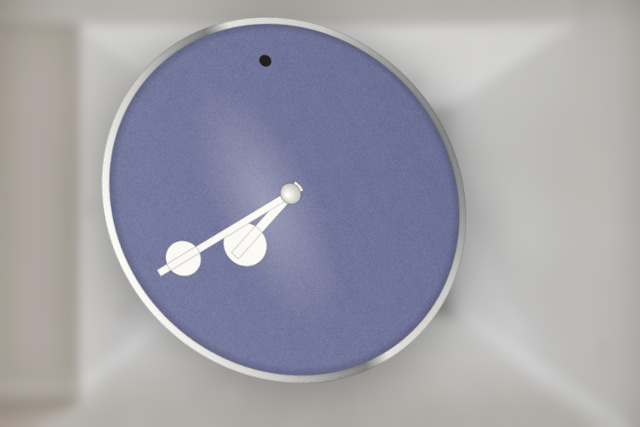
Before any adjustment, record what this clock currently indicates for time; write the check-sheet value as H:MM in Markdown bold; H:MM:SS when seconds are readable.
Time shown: **7:41**
